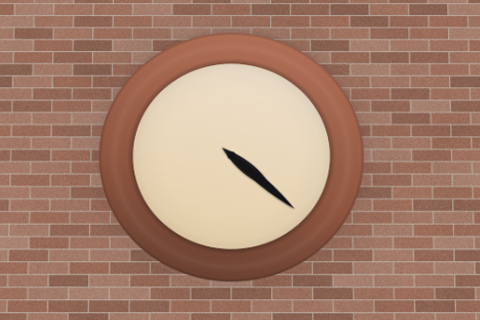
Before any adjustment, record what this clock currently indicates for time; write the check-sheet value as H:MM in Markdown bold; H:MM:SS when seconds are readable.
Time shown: **4:22**
